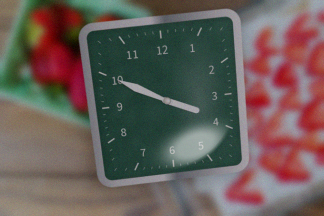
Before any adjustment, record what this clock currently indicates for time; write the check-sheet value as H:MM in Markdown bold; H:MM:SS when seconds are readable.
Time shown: **3:50**
